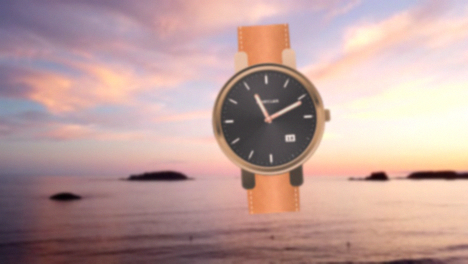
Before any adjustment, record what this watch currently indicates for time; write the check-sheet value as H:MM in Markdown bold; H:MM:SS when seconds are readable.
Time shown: **11:11**
